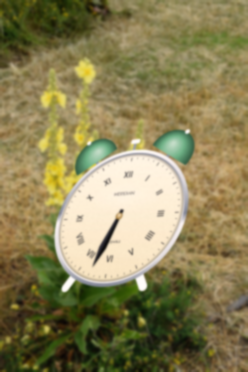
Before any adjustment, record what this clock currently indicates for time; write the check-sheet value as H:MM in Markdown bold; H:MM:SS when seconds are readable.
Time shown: **6:33**
